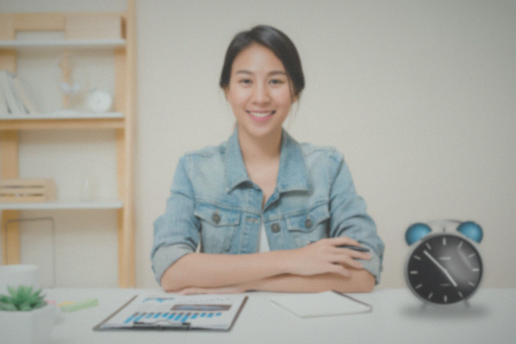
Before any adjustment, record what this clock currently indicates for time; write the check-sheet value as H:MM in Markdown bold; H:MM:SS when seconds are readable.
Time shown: **4:53**
